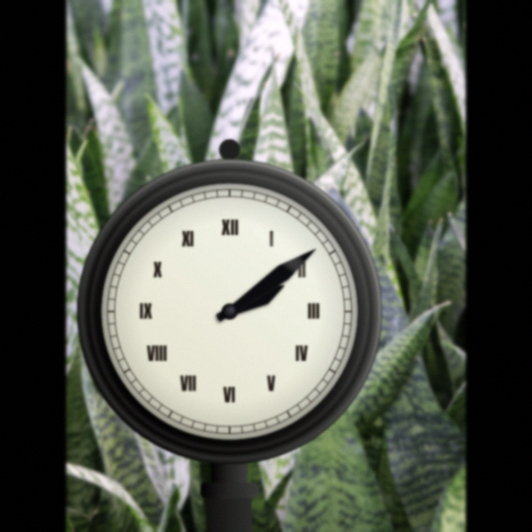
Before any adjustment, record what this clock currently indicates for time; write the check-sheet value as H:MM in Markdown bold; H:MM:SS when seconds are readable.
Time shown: **2:09**
